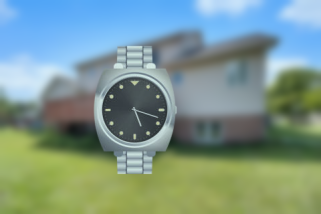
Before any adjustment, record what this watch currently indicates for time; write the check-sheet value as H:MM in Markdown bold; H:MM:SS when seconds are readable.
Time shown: **5:18**
